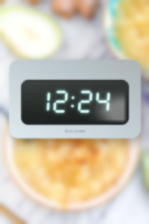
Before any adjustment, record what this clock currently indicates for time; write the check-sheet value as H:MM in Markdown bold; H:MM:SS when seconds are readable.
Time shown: **12:24**
